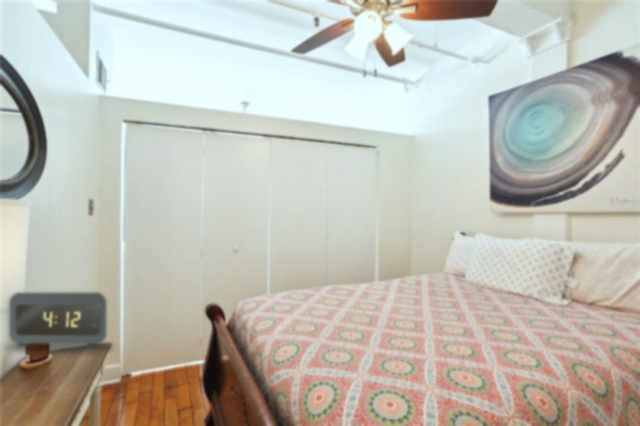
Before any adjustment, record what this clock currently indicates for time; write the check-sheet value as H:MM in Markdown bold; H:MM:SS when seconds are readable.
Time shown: **4:12**
